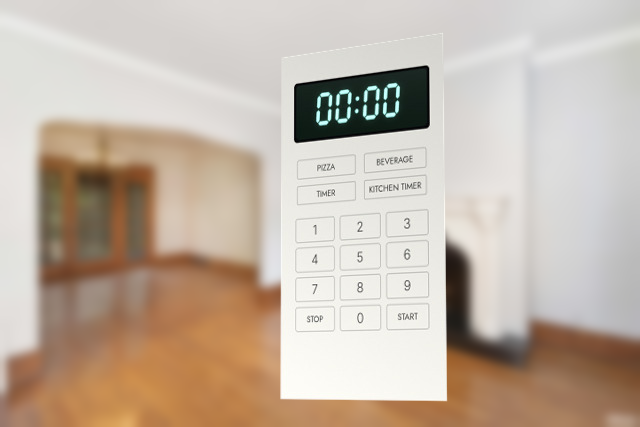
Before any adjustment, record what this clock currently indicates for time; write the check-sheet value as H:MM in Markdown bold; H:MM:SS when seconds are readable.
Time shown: **0:00**
